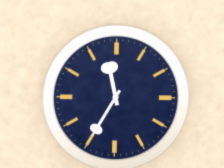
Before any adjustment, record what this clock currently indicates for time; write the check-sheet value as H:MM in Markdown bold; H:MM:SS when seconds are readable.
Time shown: **11:35**
